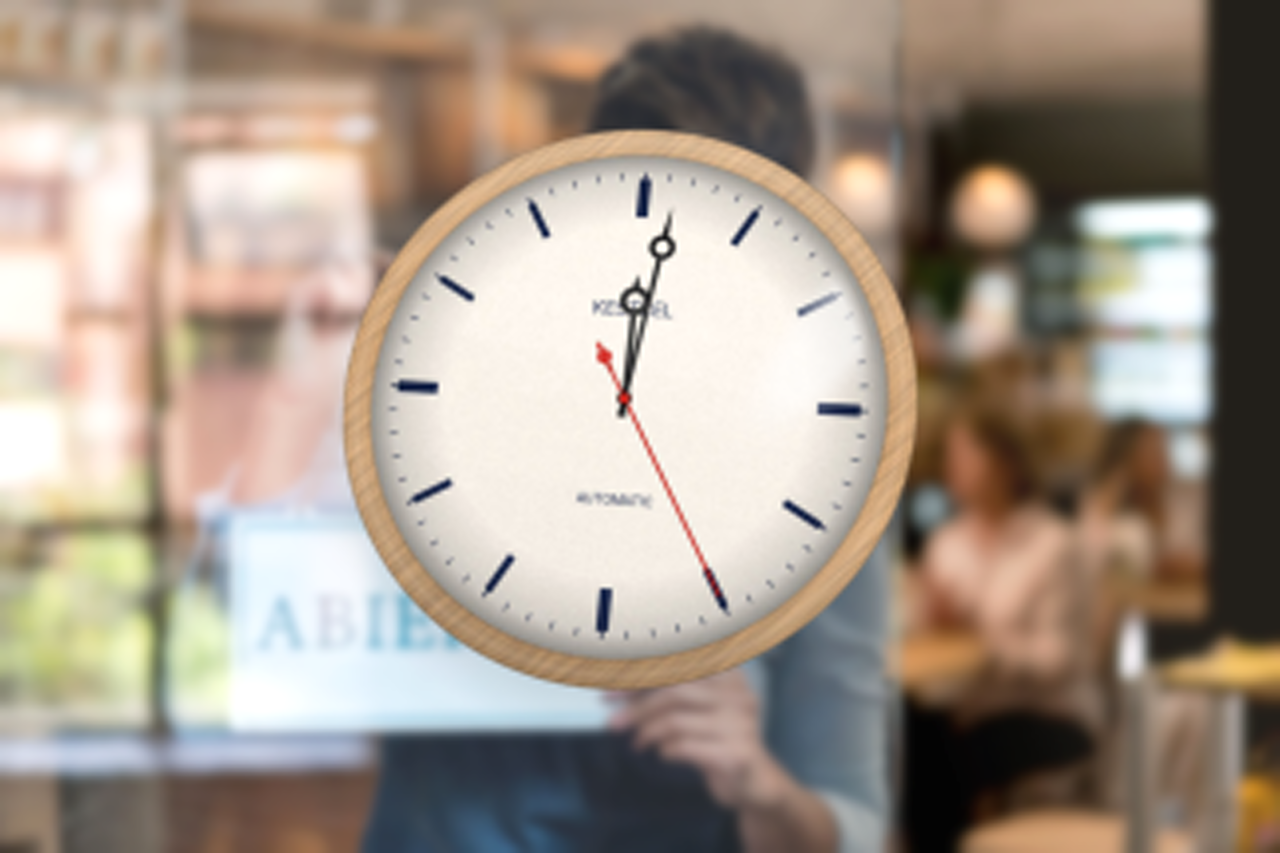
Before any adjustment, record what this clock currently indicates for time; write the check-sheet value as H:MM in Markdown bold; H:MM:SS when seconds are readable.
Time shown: **12:01:25**
